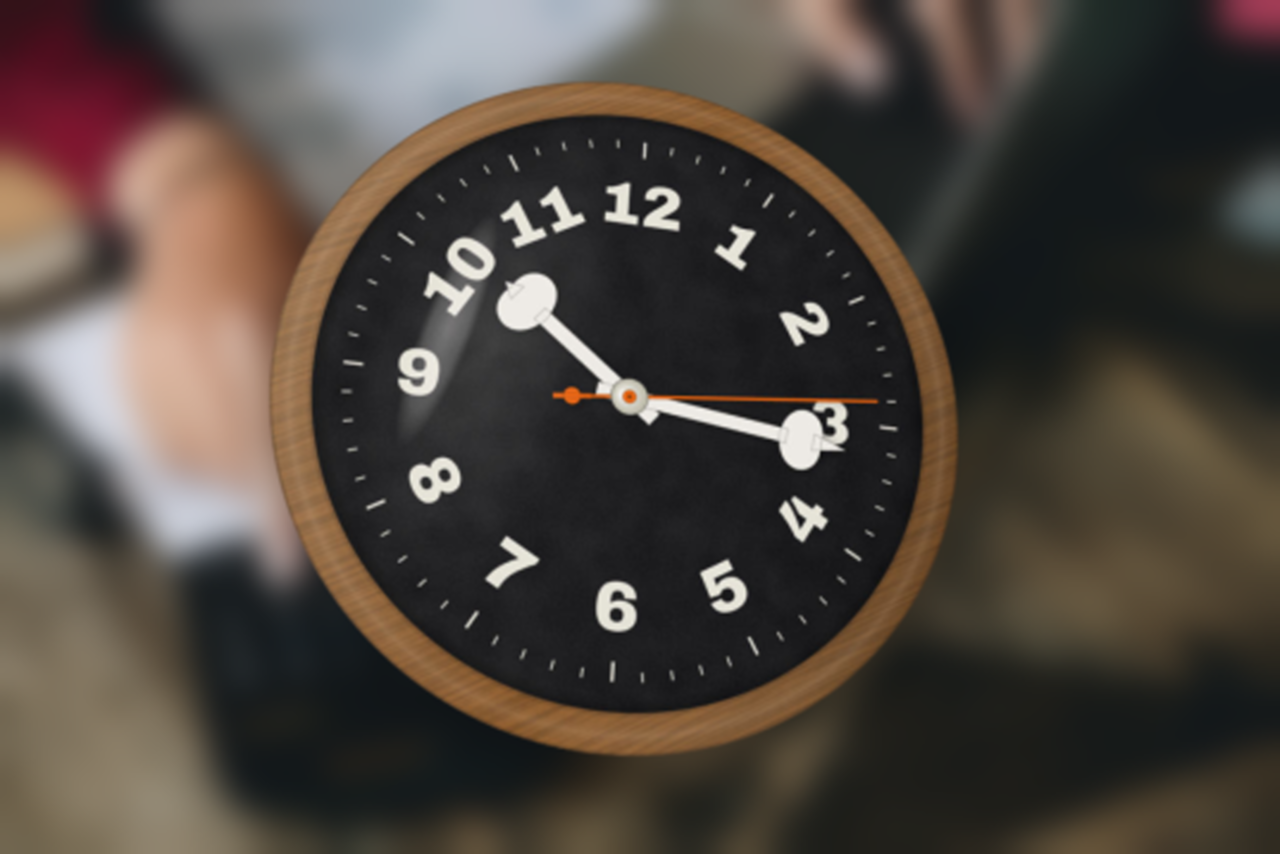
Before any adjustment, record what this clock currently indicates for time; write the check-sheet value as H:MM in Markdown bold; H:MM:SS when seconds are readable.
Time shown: **10:16:14**
